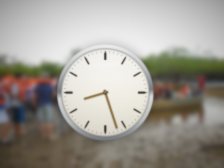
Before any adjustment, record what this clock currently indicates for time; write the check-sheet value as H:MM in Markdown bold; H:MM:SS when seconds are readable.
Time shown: **8:27**
